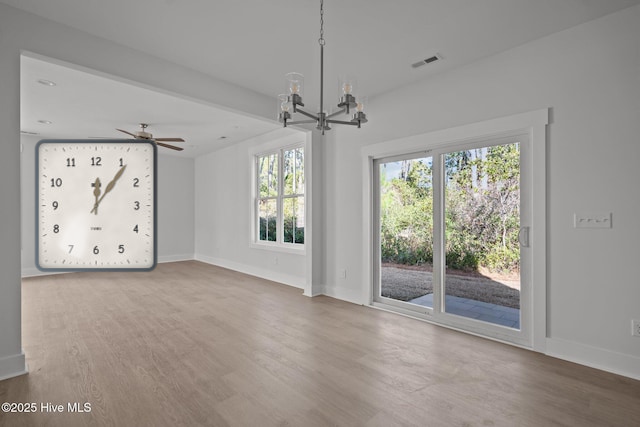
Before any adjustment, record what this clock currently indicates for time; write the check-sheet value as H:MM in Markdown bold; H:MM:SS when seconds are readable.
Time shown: **12:06**
